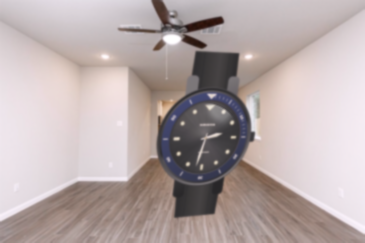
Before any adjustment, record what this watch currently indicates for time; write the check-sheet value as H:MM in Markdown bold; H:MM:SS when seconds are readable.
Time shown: **2:32**
